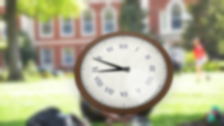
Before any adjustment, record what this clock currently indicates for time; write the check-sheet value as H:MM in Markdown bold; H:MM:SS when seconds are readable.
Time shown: **8:49**
